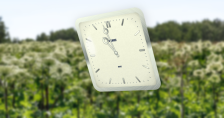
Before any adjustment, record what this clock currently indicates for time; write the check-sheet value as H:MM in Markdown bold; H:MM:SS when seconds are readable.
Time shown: **10:58**
